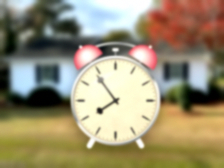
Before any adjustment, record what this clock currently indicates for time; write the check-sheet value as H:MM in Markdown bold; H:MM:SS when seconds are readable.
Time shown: **7:54**
